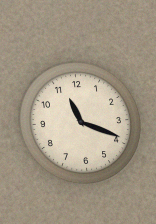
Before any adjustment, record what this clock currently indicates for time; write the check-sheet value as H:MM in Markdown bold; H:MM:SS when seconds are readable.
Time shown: **11:19**
